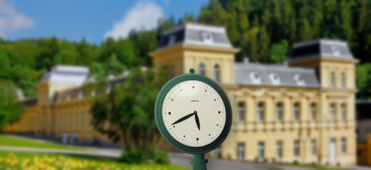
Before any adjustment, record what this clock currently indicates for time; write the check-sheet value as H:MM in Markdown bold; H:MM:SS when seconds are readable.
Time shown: **5:41**
